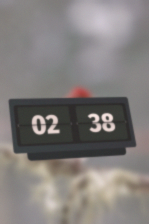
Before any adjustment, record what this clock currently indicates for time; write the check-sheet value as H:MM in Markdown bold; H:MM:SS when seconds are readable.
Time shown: **2:38**
